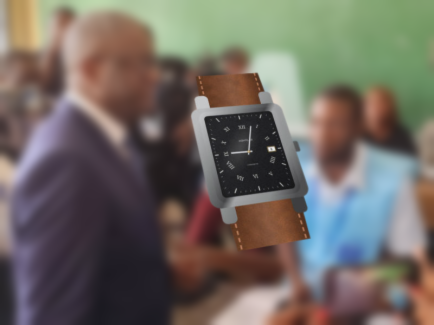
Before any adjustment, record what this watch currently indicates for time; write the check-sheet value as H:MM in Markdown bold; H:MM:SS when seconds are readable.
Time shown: **9:03**
